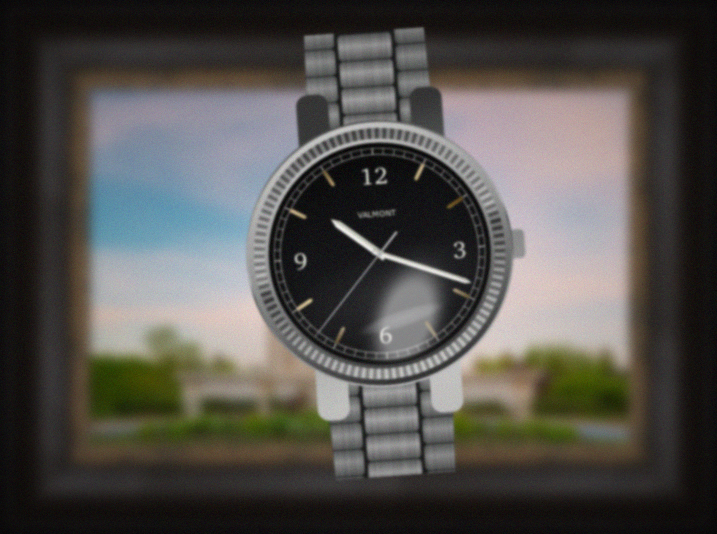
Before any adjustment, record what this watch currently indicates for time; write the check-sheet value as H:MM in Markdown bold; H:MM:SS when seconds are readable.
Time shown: **10:18:37**
